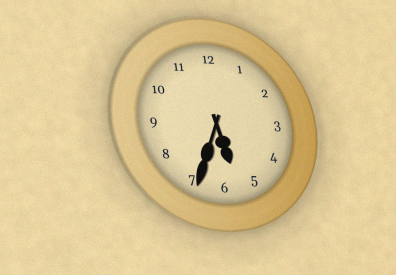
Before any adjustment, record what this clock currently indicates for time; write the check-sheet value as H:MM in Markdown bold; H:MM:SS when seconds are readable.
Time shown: **5:34**
